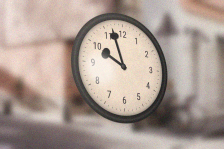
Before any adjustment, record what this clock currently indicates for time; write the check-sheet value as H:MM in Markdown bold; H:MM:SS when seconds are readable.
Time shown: **9:57**
